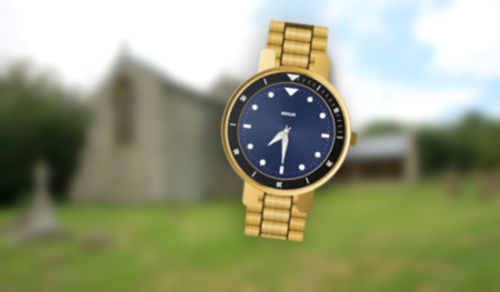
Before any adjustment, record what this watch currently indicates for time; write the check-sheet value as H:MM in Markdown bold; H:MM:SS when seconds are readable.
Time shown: **7:30**
